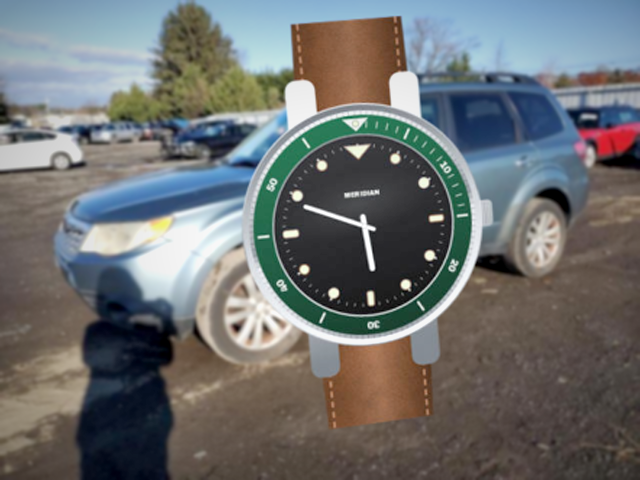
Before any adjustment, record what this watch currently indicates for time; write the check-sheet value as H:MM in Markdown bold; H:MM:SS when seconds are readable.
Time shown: **5:49**
